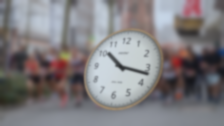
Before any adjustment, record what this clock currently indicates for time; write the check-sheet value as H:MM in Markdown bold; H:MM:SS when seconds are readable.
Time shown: **10:17**
